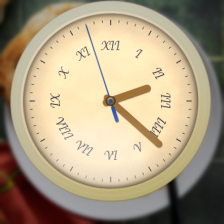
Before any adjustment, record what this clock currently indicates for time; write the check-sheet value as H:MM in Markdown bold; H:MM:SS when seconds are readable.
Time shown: **2:21:57**
